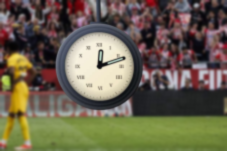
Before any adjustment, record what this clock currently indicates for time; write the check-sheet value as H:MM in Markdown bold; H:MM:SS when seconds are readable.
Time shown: **12:12**
